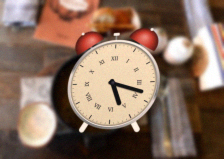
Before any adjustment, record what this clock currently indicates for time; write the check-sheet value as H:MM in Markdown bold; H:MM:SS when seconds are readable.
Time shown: **5:18**
